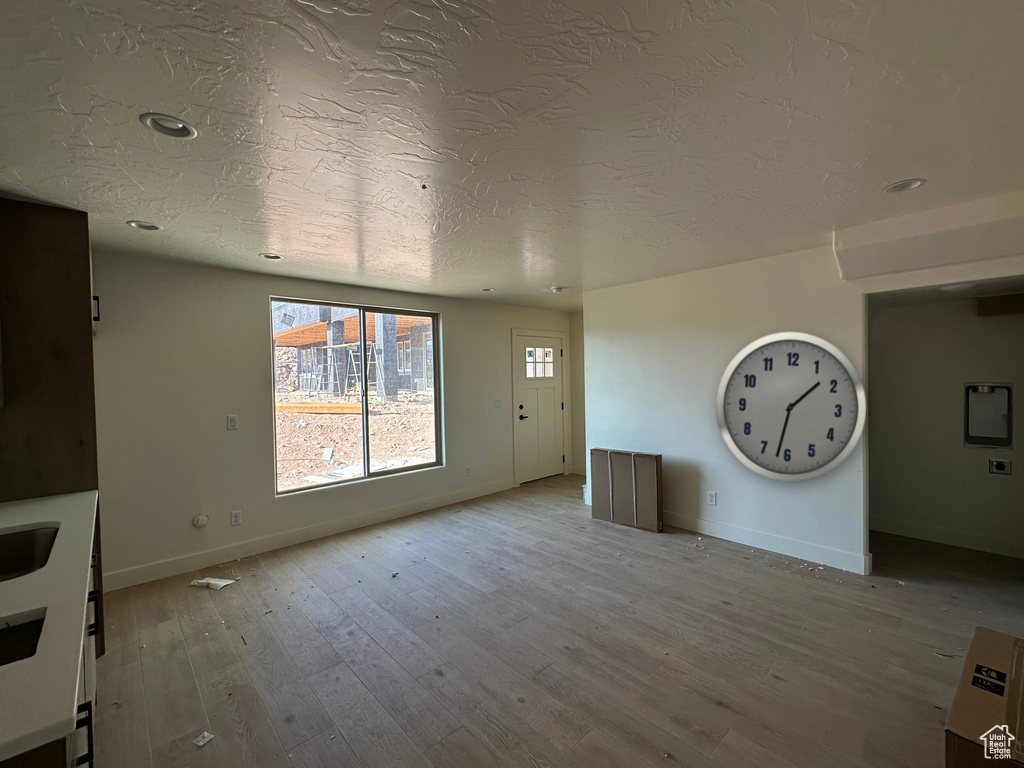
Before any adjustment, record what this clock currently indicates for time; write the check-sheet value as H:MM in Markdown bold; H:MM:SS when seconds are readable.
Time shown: **1:32**
